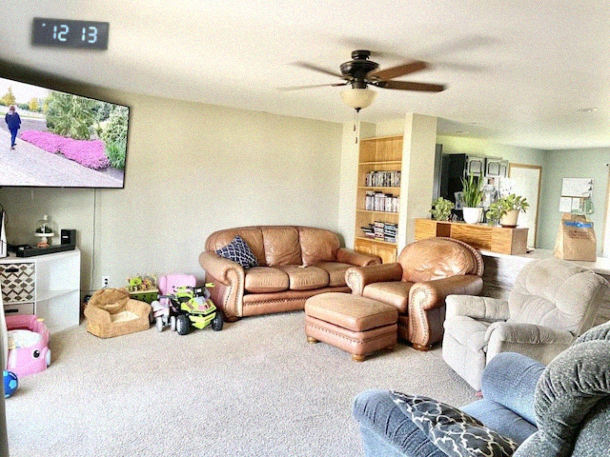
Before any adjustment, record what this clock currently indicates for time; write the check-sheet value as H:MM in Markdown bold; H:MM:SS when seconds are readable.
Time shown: **12:13**
